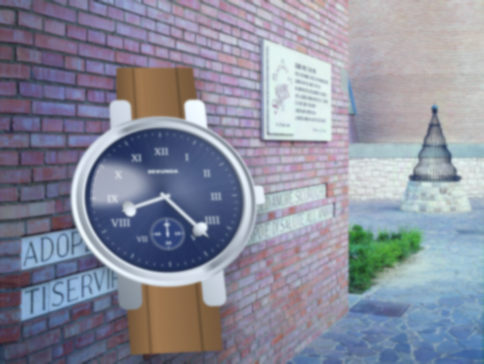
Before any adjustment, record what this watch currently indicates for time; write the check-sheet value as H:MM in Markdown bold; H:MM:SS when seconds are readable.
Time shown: **8:23**
